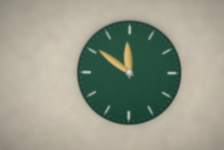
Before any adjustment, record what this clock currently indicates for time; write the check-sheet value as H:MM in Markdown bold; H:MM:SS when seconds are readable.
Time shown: **11:51**
